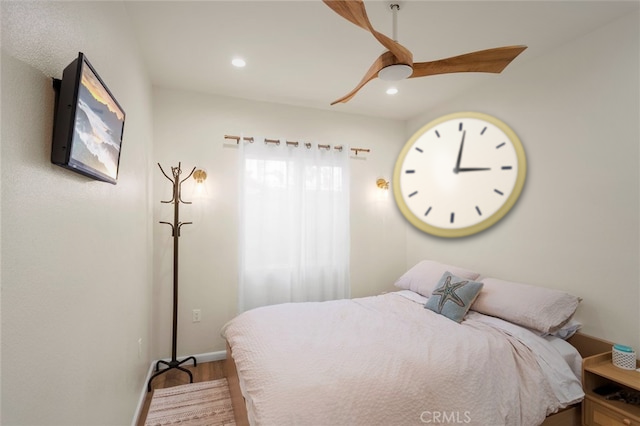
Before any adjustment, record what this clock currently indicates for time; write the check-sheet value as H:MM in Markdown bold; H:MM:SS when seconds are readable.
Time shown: **3:01**
